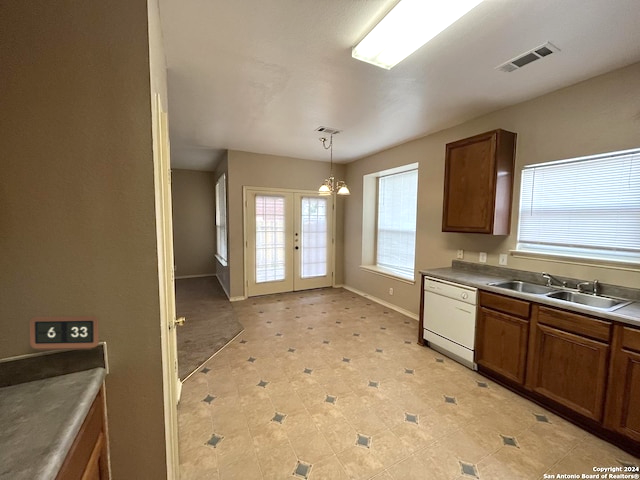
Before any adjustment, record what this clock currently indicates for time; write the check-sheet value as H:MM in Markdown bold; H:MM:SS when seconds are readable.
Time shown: **6:33**
